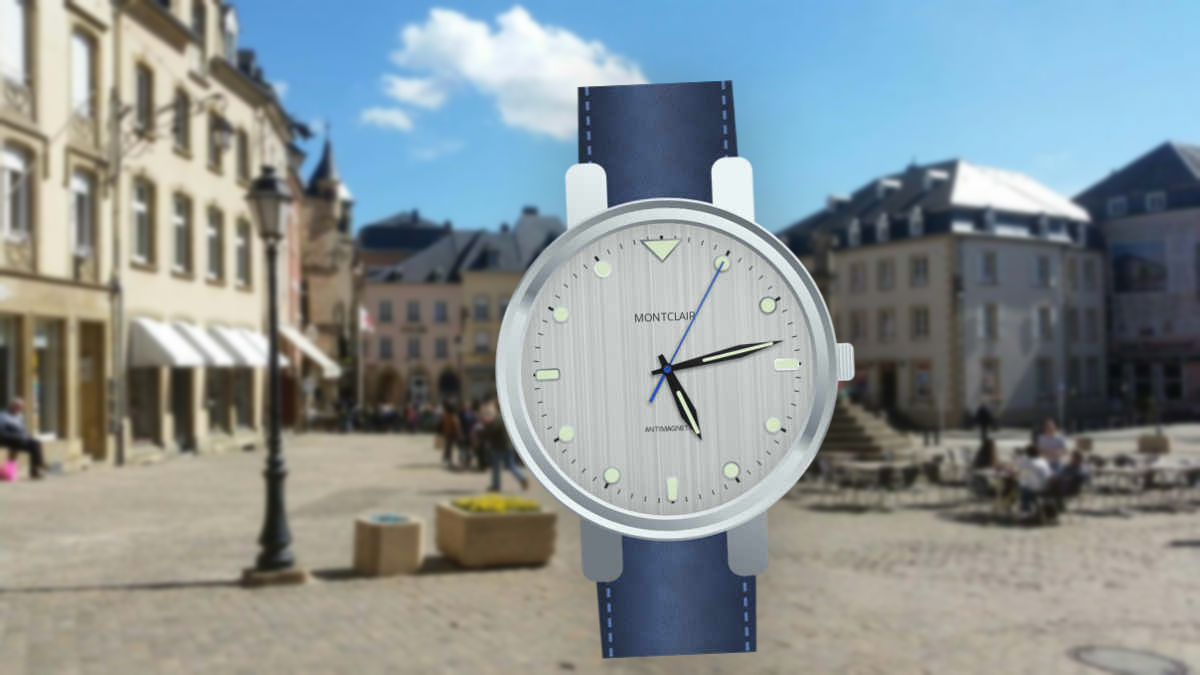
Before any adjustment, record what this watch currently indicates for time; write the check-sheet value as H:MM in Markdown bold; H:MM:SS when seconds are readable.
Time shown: **5:13:05**
